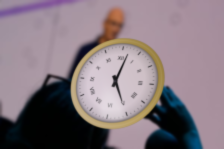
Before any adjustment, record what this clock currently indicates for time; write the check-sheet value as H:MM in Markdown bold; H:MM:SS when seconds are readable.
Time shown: **5:02**
